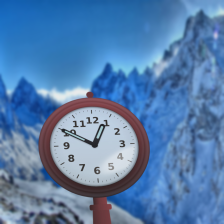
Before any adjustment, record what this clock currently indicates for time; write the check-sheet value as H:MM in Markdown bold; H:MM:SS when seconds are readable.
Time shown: **12:50**
